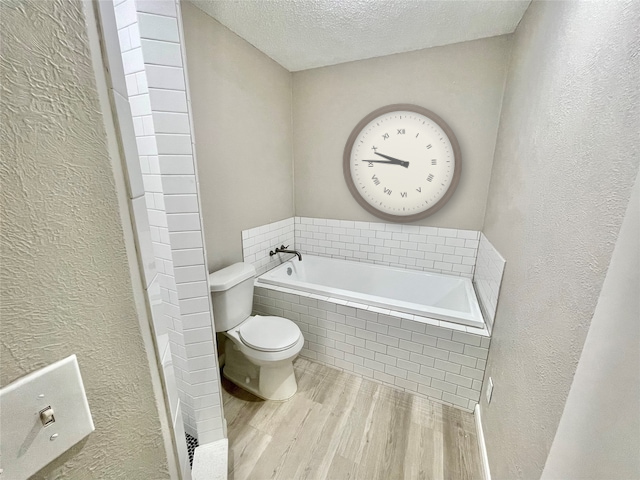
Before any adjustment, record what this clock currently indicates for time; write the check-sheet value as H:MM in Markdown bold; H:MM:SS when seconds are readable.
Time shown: **9:46**
